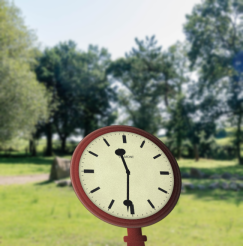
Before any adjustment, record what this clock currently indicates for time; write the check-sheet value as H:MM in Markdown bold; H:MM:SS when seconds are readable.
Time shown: **11:31**
